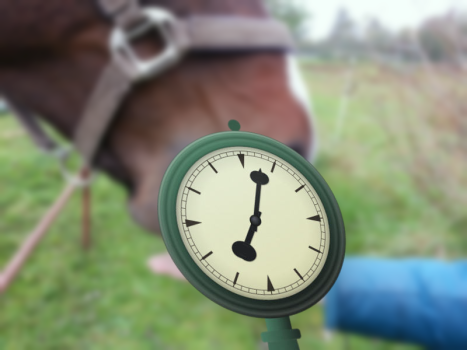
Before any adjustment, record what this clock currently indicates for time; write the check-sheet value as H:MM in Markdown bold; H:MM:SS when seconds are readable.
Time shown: **7:03**
